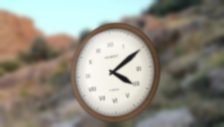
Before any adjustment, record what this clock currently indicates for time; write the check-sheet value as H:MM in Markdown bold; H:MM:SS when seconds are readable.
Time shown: **4:10**
